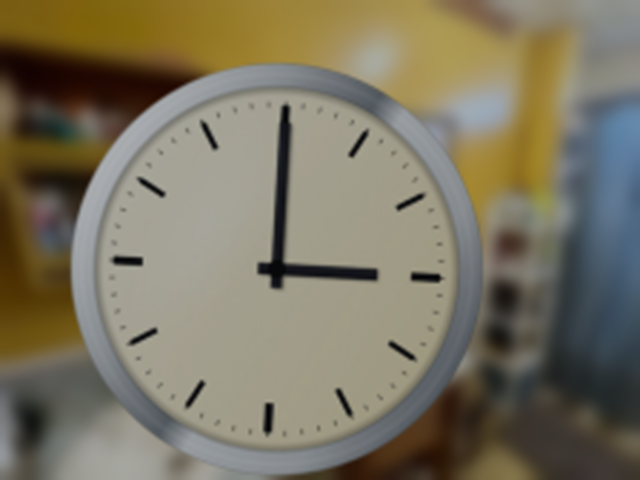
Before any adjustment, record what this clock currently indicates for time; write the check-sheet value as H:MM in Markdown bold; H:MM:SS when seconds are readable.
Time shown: **3:00**
